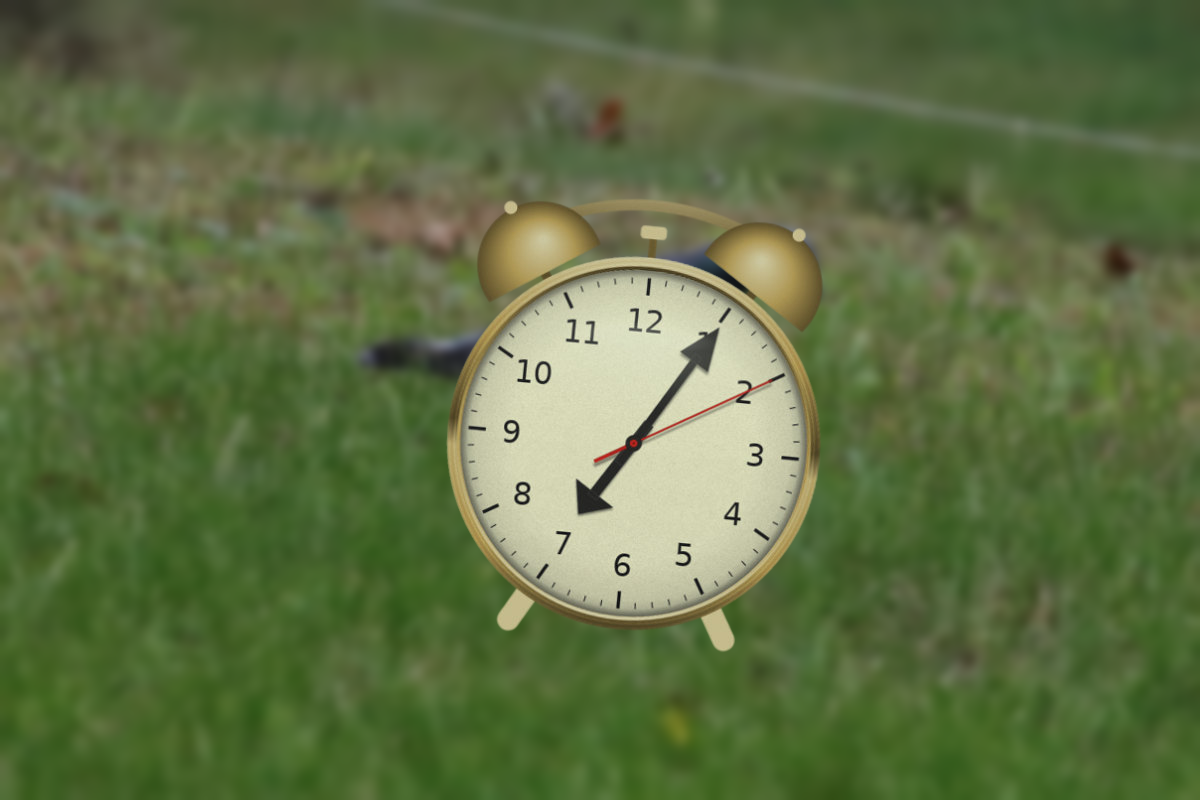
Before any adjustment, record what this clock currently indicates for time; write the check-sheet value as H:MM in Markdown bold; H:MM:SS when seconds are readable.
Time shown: **7:05:10**
